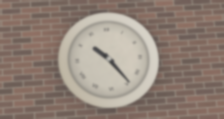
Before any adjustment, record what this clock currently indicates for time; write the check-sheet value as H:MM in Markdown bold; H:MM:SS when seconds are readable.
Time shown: **10:24**
